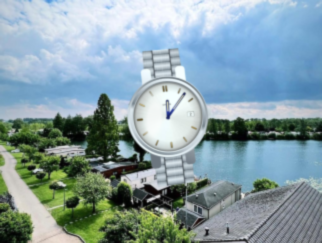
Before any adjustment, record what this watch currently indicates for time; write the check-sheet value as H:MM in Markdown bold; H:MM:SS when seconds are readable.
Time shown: **12:07**
